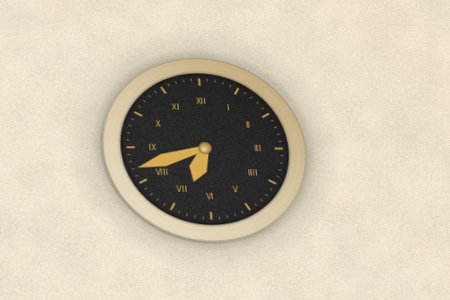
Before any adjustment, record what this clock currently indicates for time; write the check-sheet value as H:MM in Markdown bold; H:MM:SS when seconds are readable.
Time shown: **6:42**
